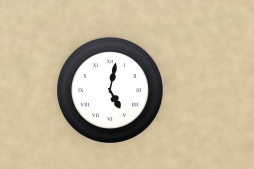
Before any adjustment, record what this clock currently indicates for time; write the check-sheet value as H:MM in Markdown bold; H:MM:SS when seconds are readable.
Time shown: **5:02**
